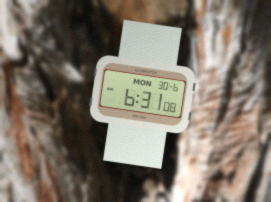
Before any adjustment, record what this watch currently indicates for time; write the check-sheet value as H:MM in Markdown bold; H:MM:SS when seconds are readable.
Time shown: **6:31:08**
